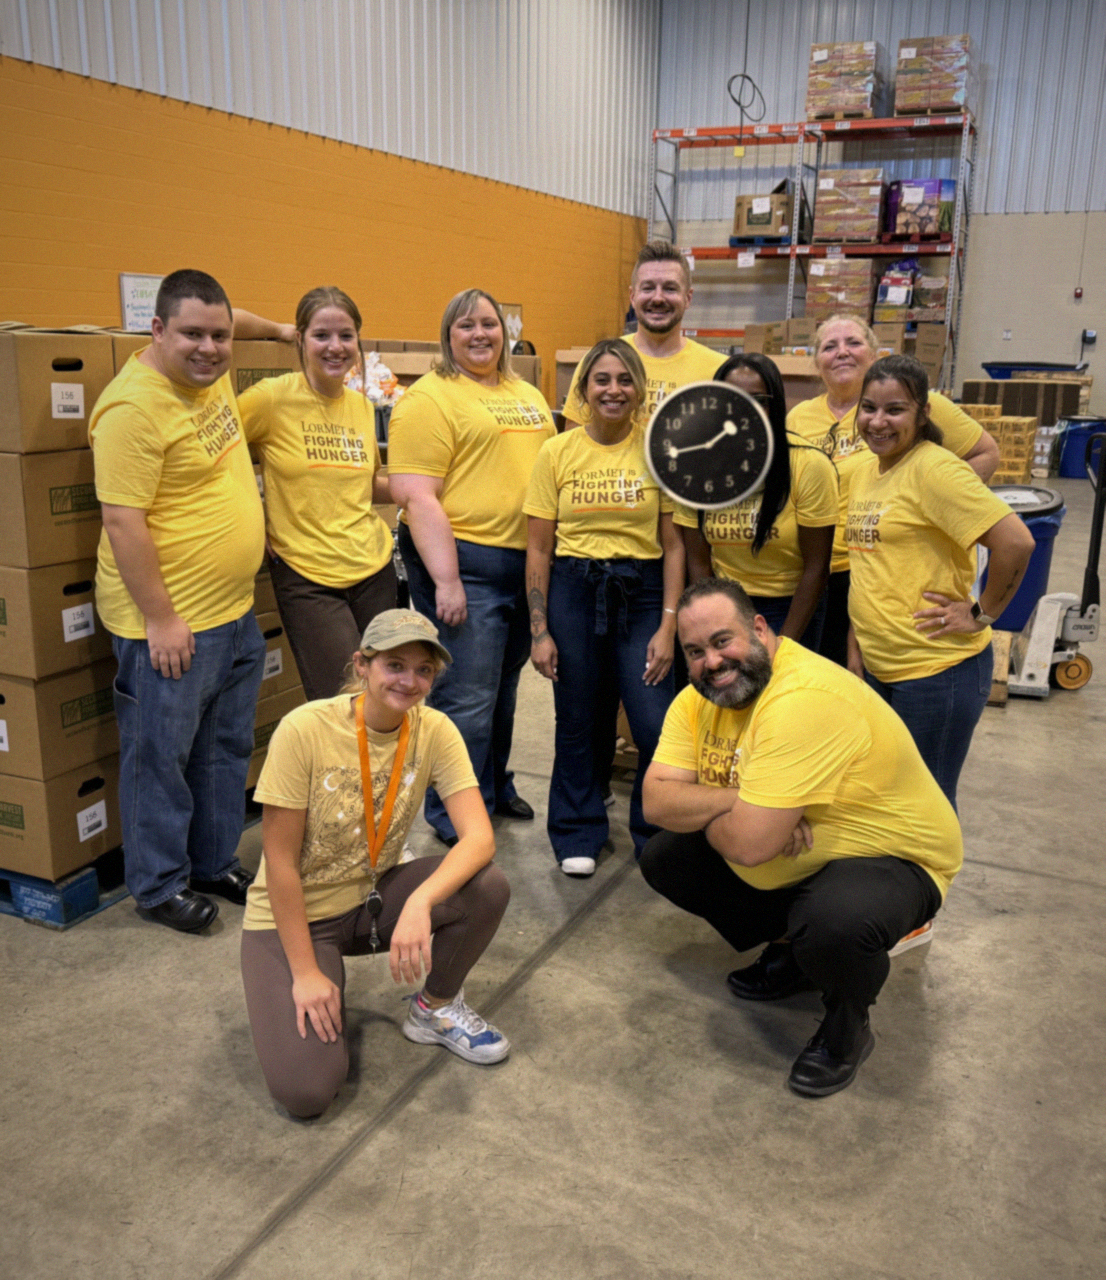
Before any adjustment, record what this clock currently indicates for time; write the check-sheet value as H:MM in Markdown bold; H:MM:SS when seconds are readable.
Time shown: **1:43**
